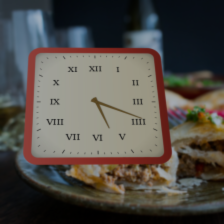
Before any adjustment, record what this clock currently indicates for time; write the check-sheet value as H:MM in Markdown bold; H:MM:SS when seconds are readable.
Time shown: **5:19**
